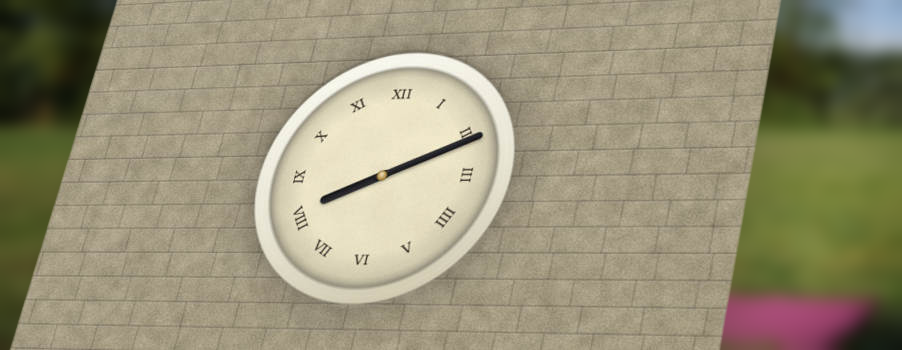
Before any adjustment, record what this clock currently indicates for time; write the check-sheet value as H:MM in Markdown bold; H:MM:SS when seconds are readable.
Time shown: **8:11**
